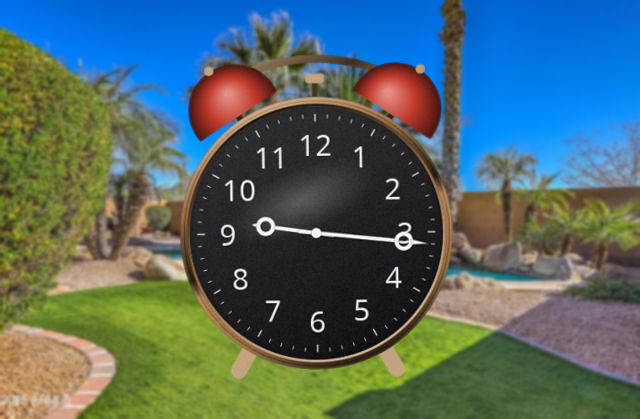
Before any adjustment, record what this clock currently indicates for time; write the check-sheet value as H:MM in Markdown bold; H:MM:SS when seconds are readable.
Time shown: **9:16**
